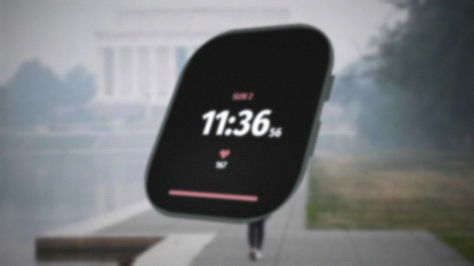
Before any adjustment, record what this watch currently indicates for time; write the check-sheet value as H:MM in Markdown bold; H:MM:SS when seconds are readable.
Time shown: **11:36**
